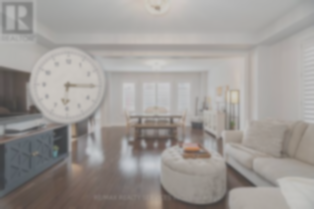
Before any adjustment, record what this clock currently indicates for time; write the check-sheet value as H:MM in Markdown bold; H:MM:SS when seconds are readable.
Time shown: **6:15**
